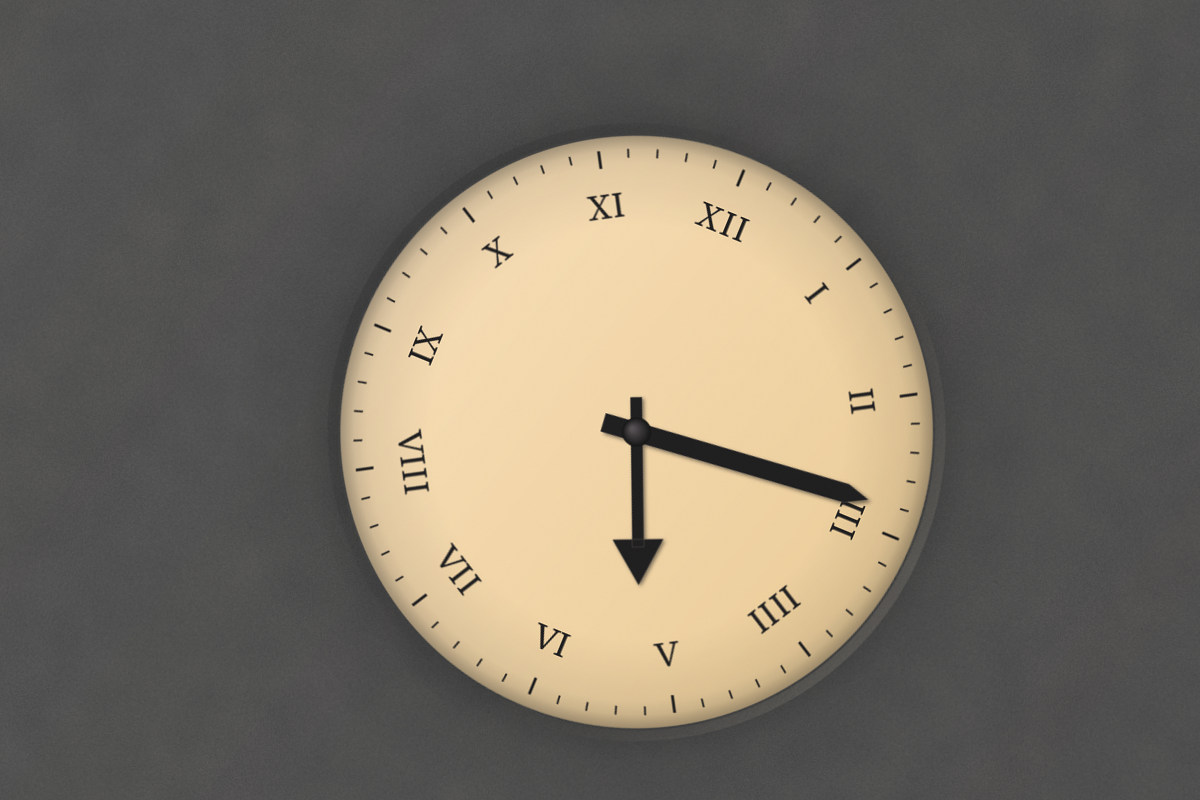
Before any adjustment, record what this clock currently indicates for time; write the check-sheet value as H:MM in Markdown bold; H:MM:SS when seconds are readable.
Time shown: **5:14**
